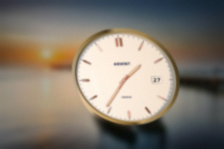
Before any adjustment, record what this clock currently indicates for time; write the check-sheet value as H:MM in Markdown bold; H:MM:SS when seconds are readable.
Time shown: **1:36**
